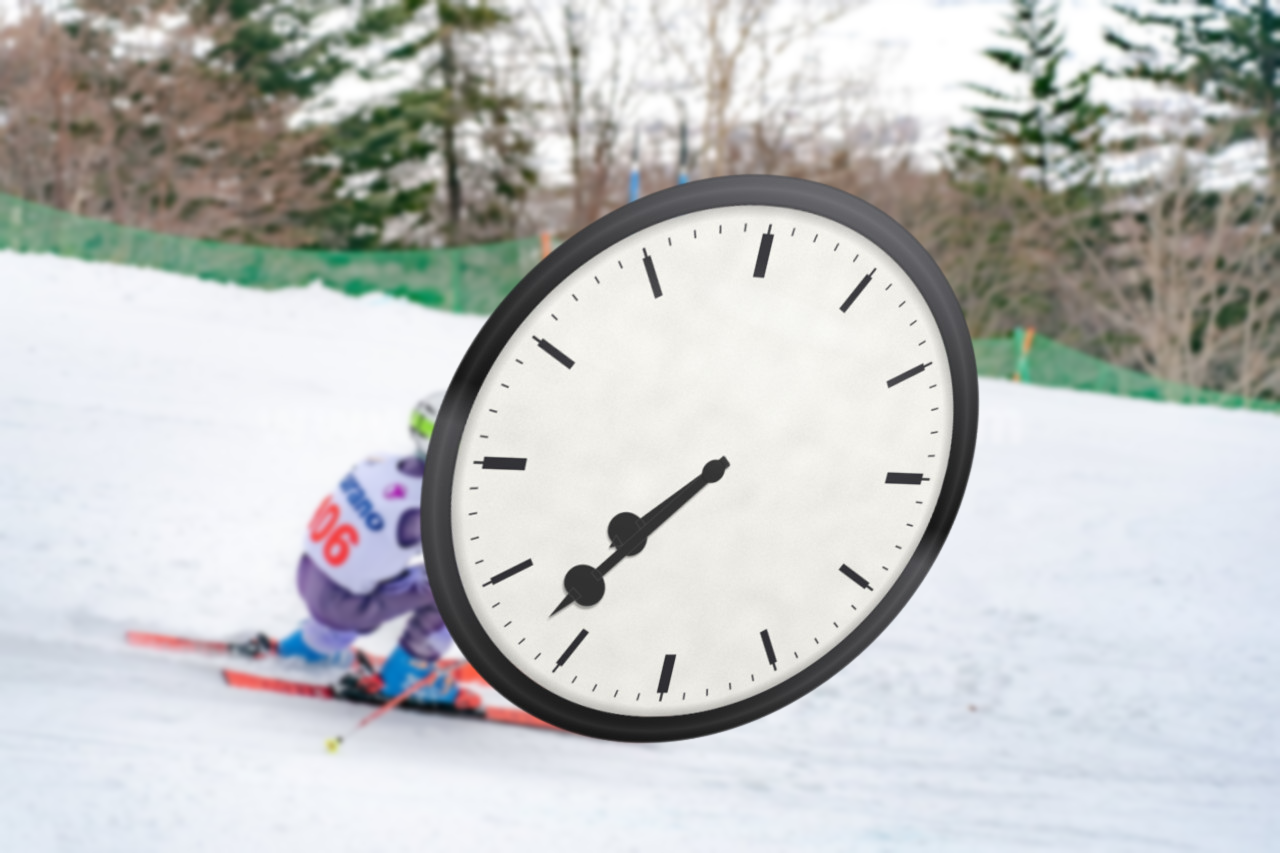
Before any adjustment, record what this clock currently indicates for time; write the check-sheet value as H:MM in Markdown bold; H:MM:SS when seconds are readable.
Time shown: **7:37**
